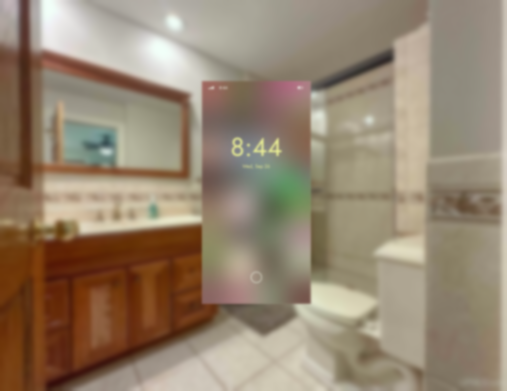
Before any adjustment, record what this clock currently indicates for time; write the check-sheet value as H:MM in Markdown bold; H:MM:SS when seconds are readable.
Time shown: **8:44**
